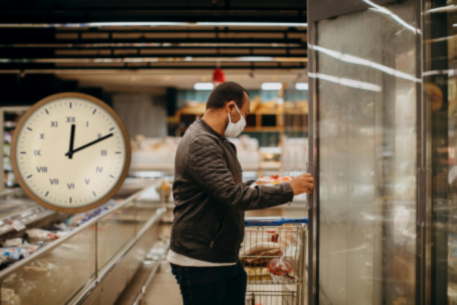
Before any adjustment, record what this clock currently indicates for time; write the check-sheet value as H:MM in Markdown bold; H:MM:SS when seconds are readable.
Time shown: **12:11**
